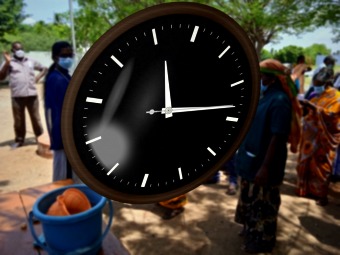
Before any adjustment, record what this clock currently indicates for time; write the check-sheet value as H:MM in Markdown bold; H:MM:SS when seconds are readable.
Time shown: **11:13:13**
